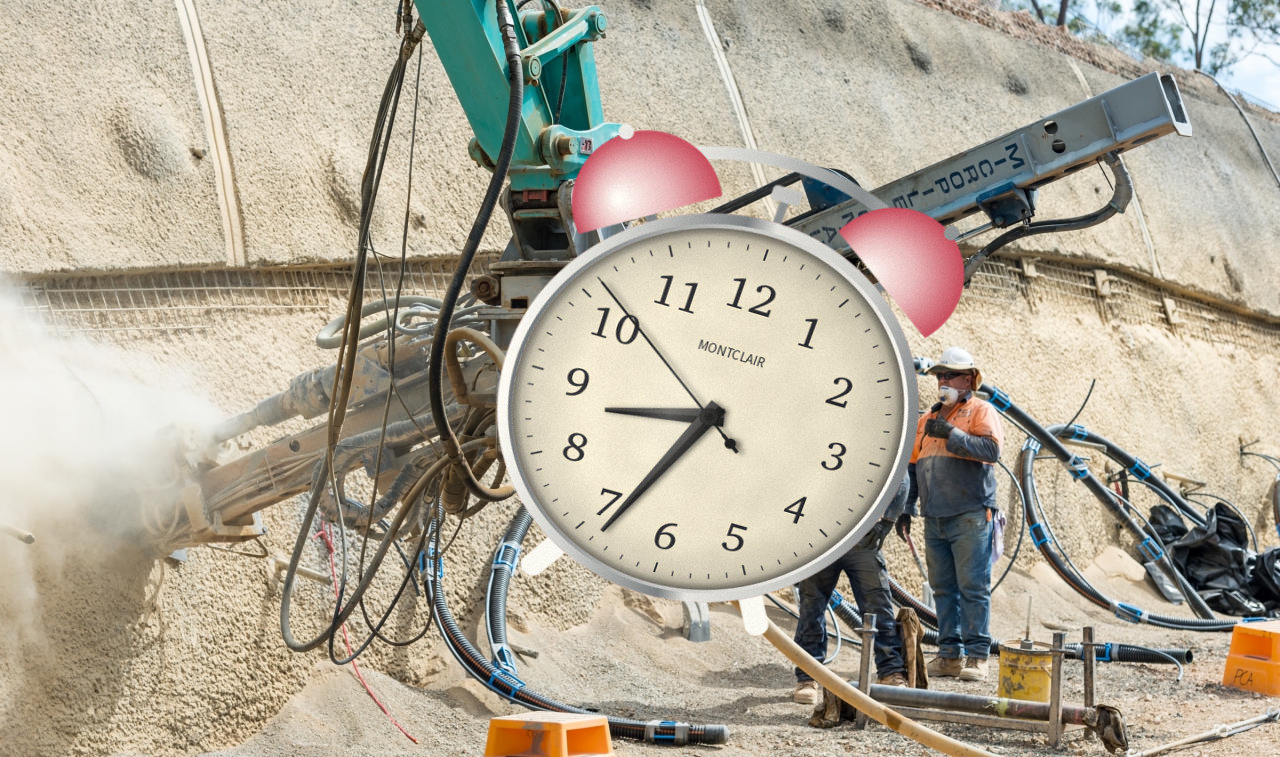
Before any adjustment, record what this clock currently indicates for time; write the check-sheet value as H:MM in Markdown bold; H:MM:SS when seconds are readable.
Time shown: **8:33:51**
